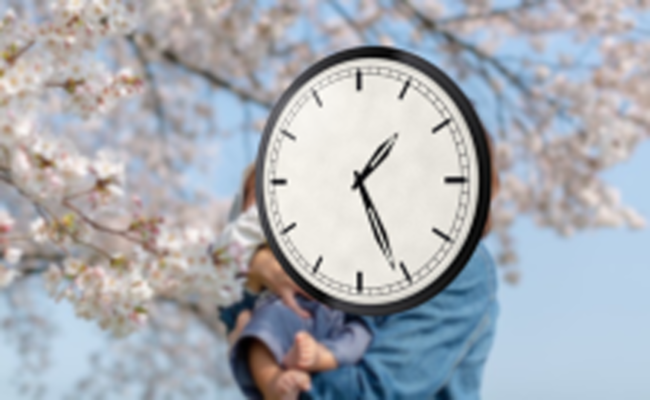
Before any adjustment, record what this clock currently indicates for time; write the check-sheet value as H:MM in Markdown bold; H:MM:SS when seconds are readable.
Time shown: **1:26**
